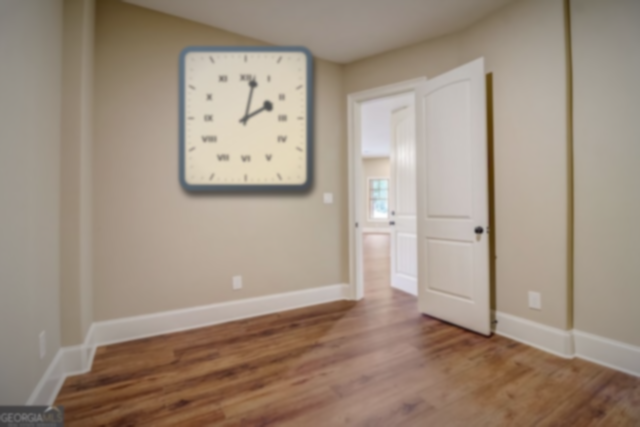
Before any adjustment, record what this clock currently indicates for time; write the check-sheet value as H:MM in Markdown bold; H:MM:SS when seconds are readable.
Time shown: **2:02**
